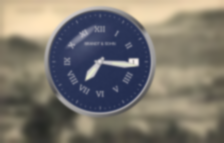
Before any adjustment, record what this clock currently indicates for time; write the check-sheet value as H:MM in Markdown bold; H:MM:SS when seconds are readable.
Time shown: **7:16**
